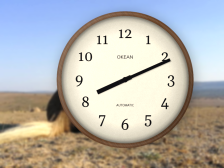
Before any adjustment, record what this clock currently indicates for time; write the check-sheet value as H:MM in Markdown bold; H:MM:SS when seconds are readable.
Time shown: **8:11**
